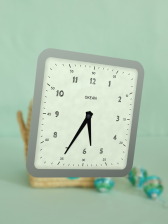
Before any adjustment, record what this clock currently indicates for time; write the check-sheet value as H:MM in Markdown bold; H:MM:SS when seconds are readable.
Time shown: **5:35**
